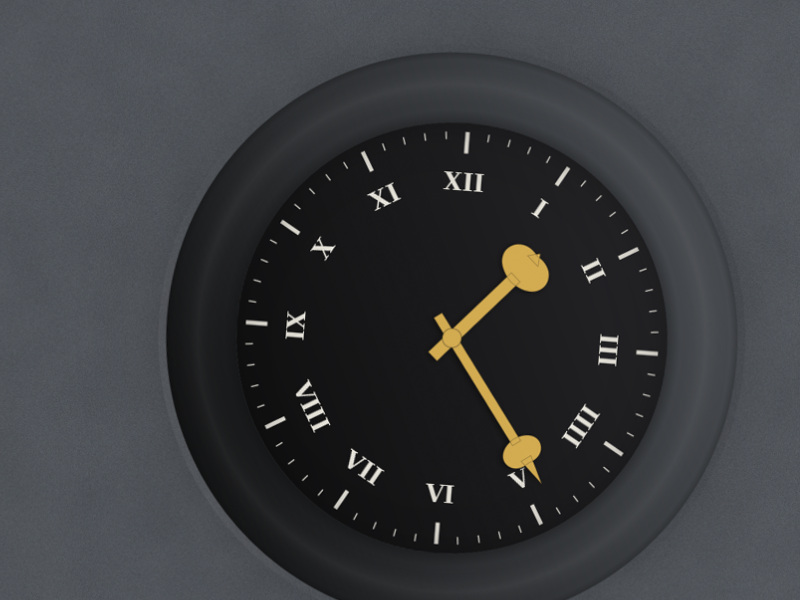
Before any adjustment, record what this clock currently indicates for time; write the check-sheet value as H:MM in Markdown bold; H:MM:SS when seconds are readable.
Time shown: **1:24**
